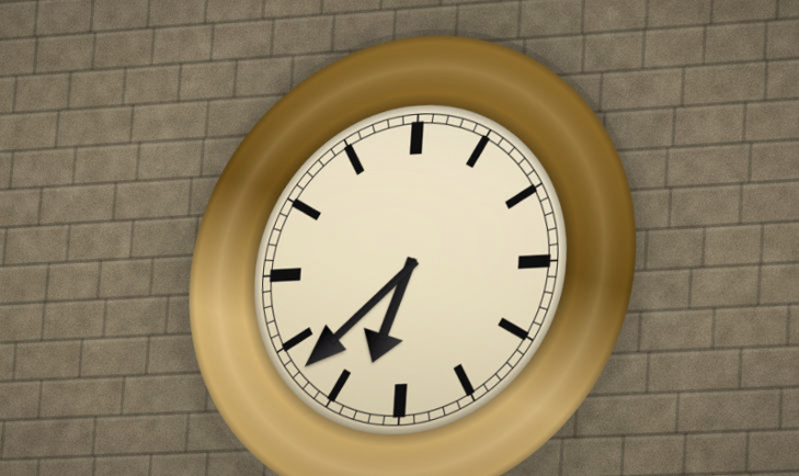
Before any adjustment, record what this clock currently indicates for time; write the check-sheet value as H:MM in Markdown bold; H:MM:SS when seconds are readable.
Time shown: **6:38**
